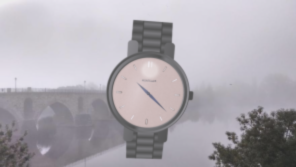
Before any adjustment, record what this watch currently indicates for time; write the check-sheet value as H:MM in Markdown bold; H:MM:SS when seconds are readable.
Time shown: **10:22**
